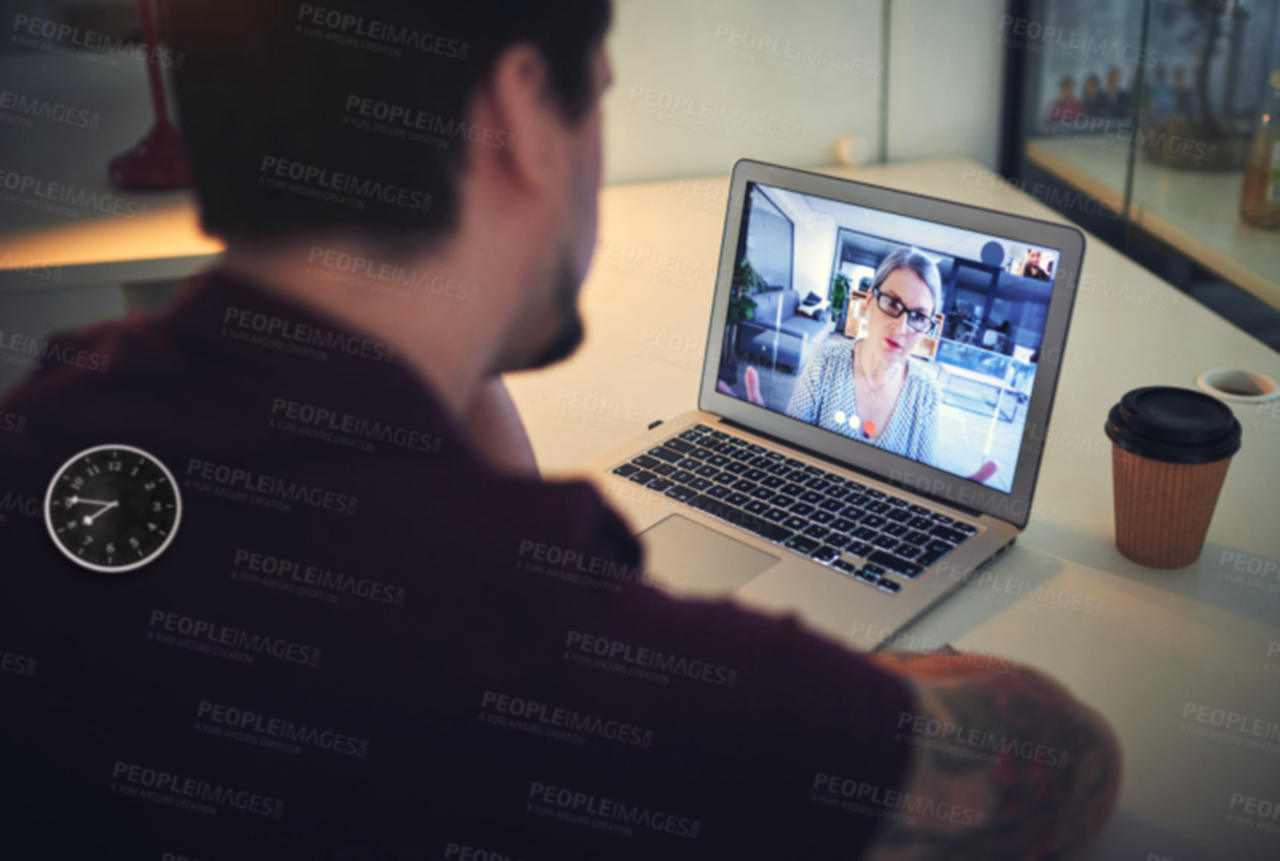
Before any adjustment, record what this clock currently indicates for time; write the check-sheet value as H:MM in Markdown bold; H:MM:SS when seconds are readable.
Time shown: **7:46**
